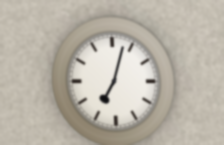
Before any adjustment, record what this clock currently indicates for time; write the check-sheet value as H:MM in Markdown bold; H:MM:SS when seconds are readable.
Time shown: **7:03**
